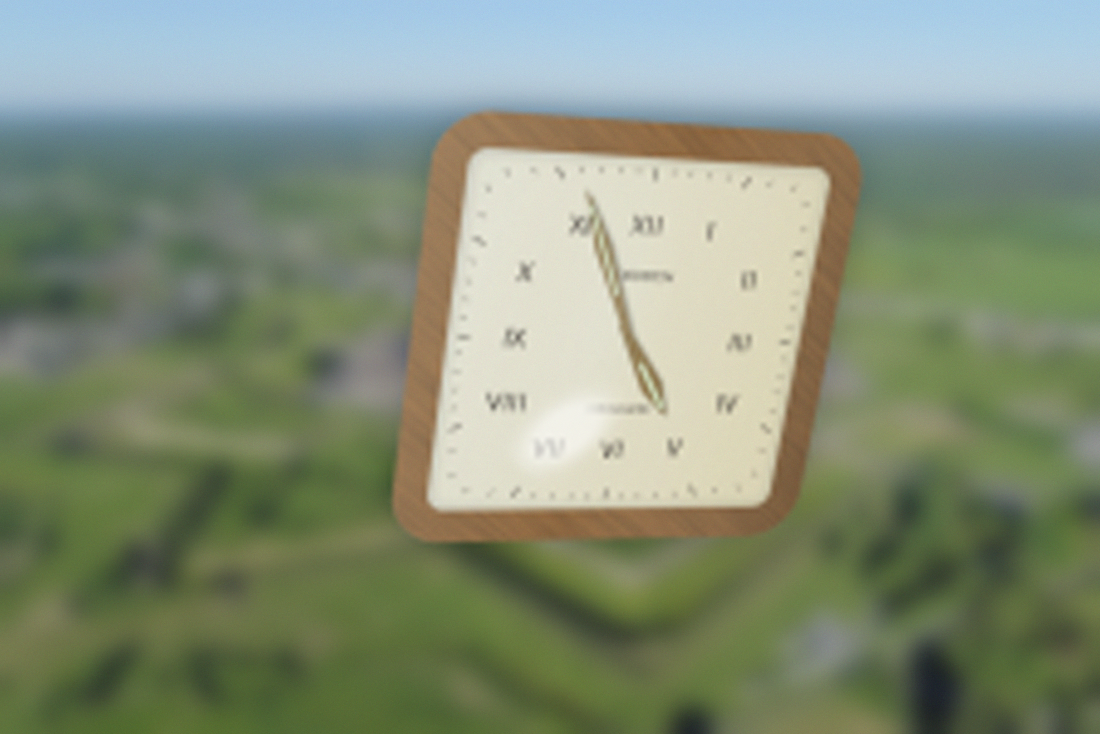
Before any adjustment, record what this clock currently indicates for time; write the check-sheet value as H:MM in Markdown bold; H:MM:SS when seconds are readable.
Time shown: **4:56**
